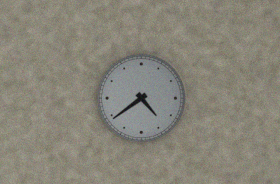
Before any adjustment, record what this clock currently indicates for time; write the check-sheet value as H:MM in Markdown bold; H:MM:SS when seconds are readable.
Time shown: **4:39**
